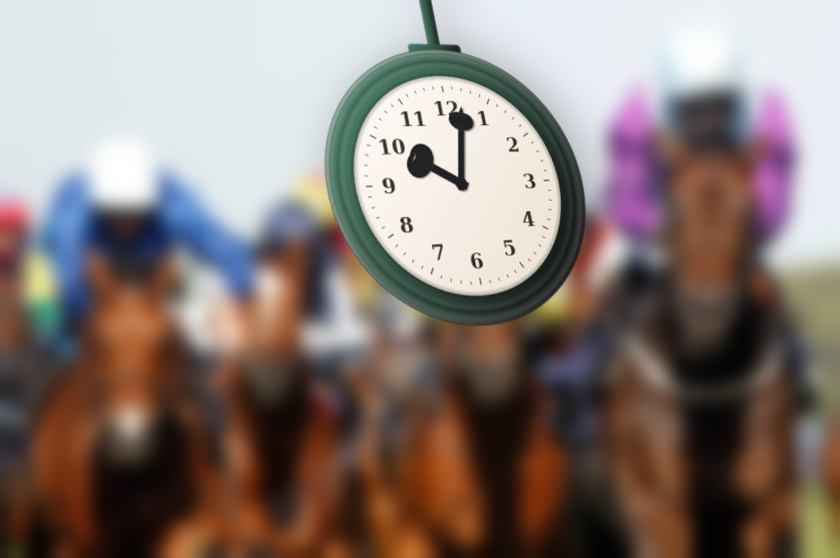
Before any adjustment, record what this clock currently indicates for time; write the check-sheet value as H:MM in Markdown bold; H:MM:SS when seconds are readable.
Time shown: **10:02**
